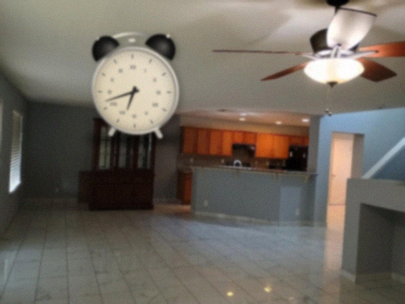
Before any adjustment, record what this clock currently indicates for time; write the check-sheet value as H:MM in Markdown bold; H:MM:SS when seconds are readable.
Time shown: **6:42**
